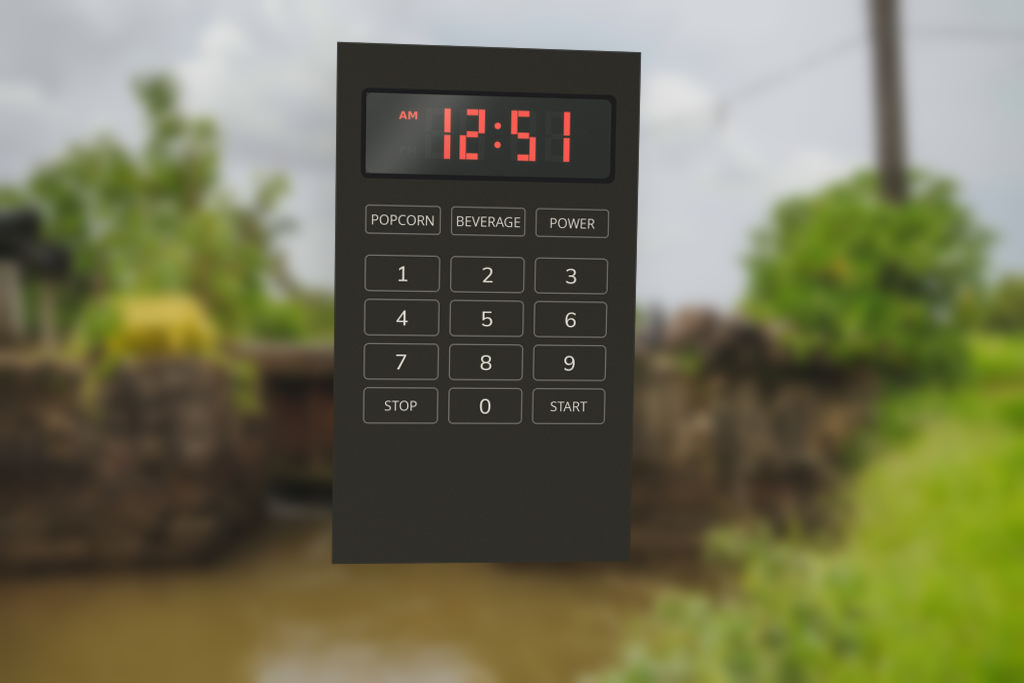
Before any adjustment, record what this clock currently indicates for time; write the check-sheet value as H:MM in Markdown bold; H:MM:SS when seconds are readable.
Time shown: **12:51**
